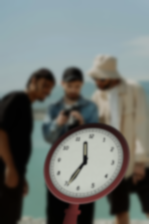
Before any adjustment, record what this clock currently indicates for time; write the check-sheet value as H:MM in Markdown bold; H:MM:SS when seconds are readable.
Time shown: **11:34**
